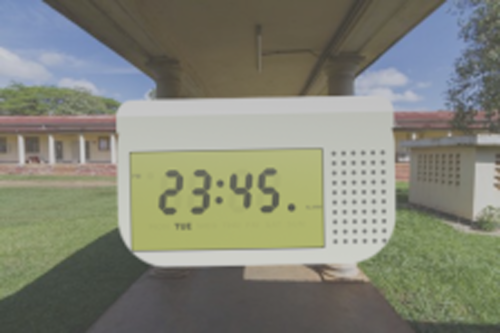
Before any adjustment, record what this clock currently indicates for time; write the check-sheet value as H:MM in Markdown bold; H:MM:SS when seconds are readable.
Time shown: **23:45**
